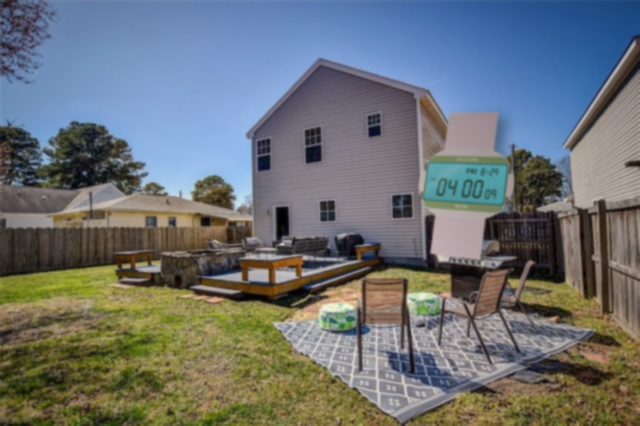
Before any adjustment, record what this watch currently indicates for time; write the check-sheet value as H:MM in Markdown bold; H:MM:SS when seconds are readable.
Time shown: **4:00**
